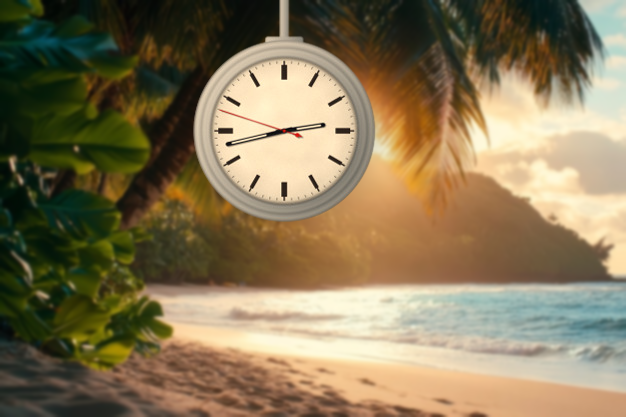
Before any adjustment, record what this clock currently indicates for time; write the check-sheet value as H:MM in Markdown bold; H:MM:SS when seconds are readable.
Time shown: **2:42:48**
